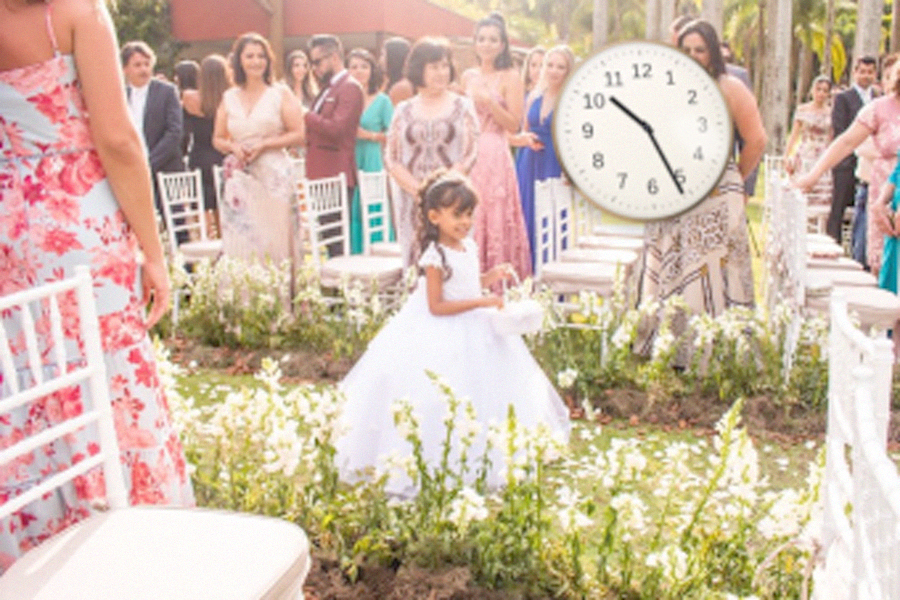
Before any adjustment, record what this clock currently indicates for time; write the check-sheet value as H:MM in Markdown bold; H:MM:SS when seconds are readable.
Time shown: **10:26**
